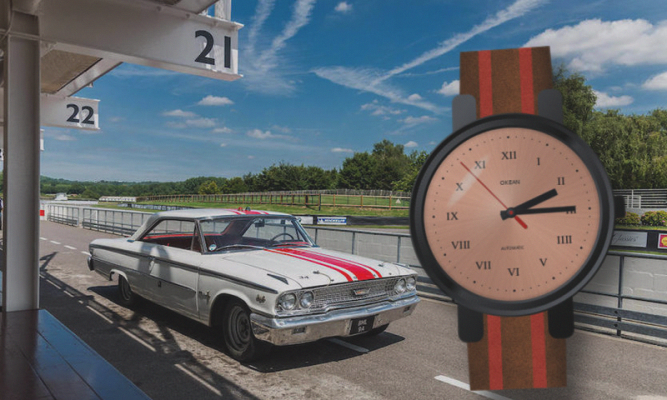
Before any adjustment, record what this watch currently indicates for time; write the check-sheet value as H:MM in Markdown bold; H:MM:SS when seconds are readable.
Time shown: **2:14:53**
